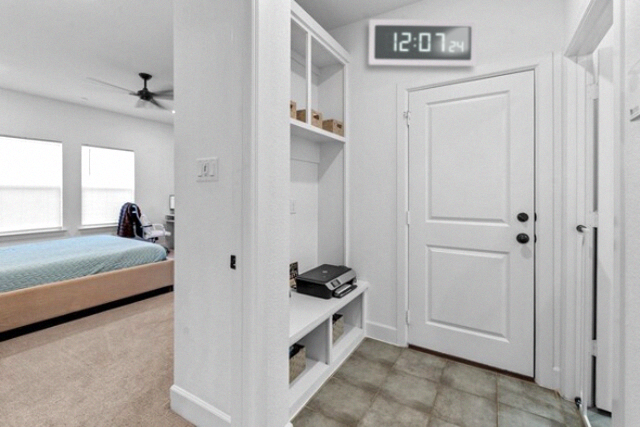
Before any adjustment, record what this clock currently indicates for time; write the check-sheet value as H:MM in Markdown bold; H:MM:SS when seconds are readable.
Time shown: **12:07:24**
